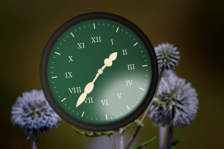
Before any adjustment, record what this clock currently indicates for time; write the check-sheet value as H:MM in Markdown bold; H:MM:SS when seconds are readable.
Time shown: **1:37**
